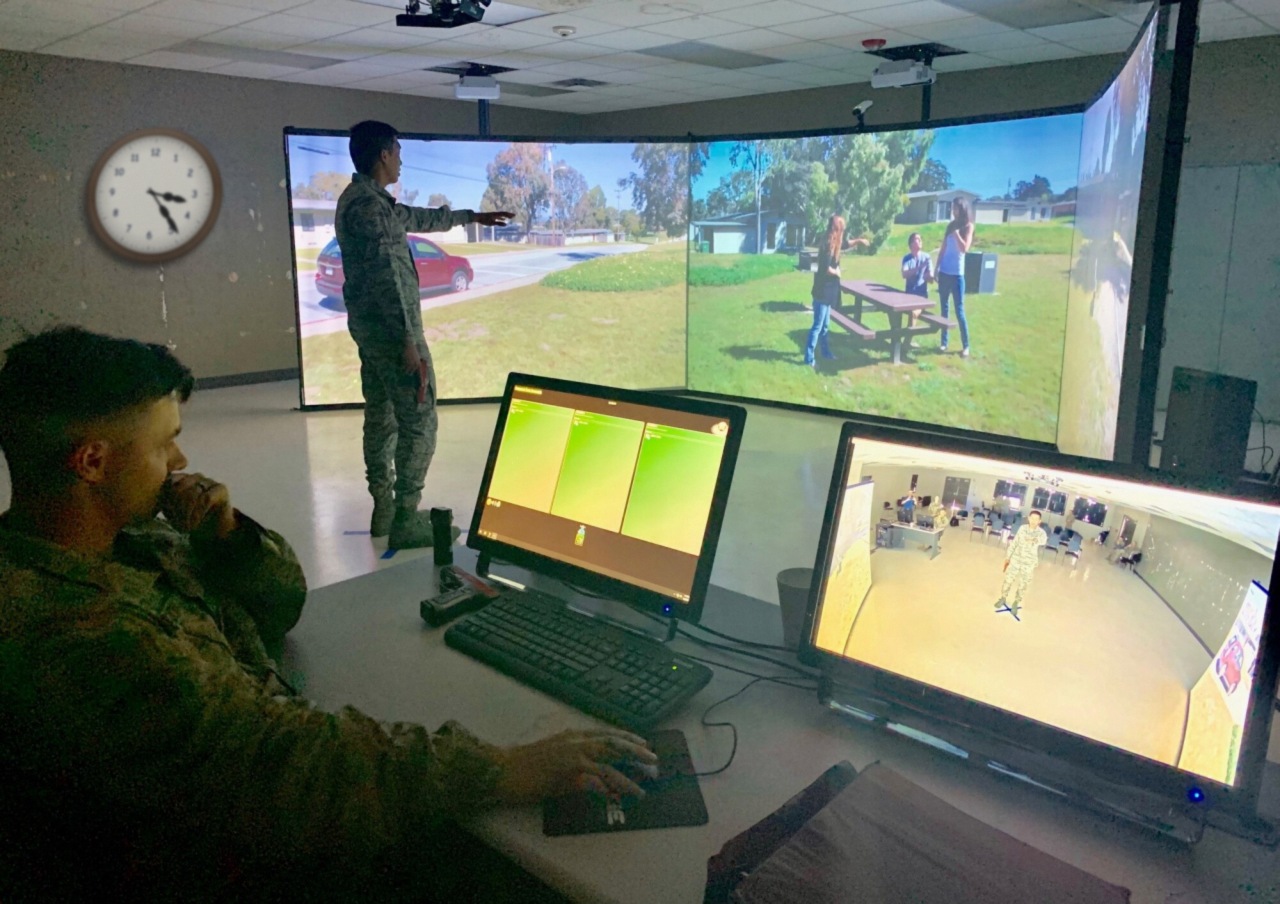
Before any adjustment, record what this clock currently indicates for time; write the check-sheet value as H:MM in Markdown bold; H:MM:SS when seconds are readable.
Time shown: **3:24**
